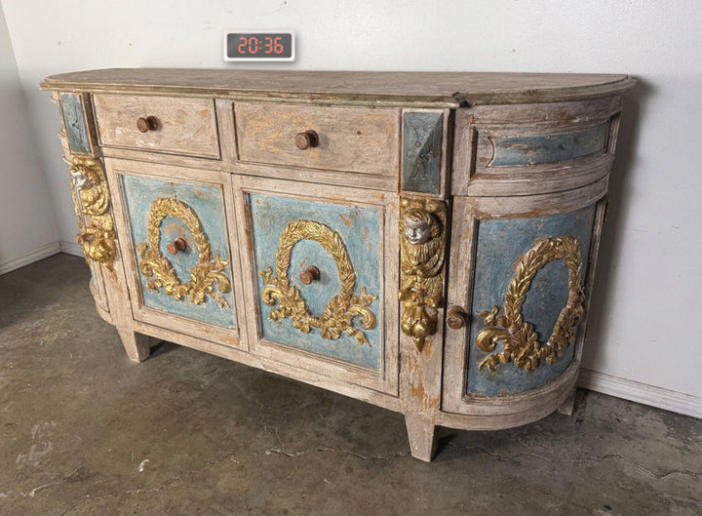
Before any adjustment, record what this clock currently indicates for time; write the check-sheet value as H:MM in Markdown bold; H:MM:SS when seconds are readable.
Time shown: **20:36**
